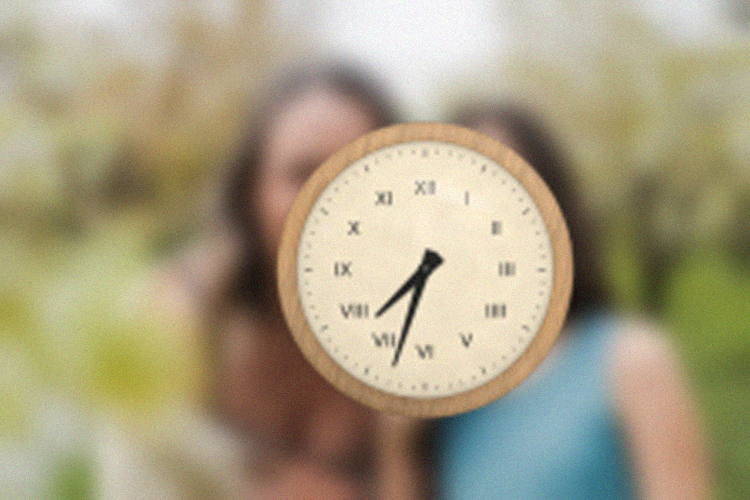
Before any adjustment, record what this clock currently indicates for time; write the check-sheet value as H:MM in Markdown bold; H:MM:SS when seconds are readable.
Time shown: **7:33**
